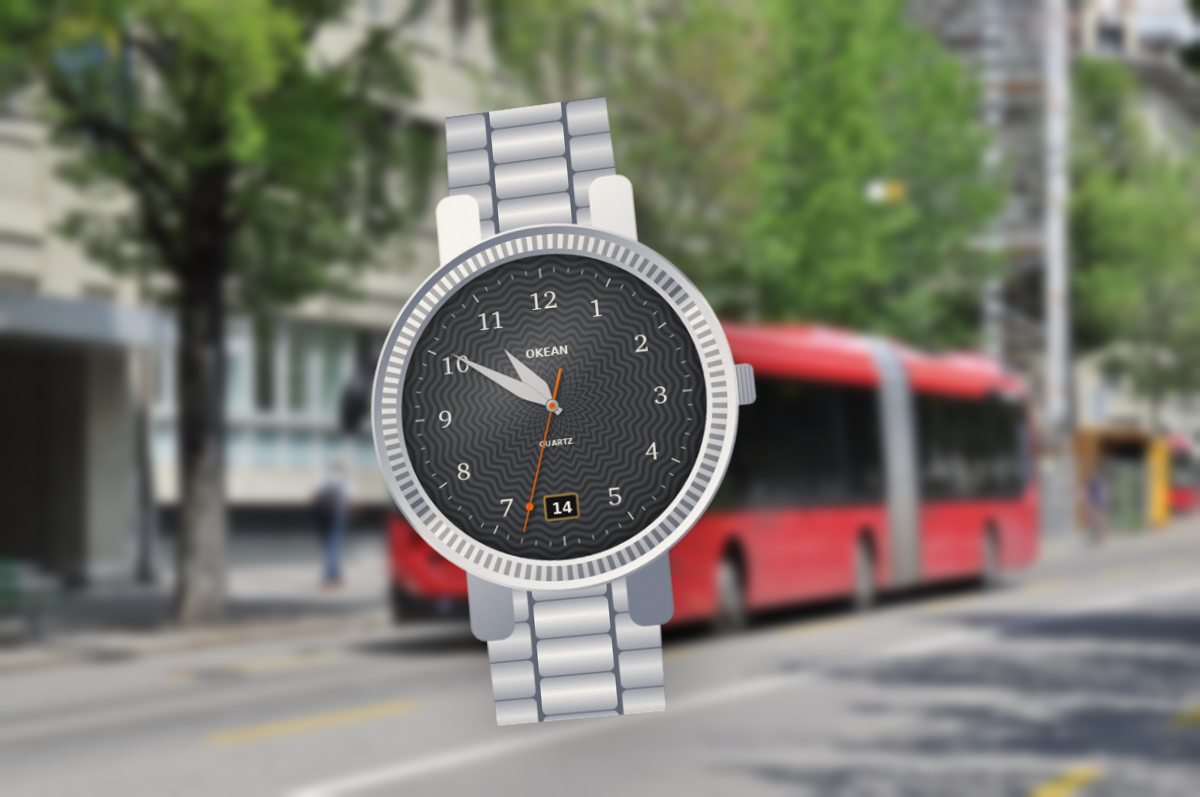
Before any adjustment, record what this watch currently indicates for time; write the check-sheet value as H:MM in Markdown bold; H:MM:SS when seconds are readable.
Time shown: **10:50:33**
